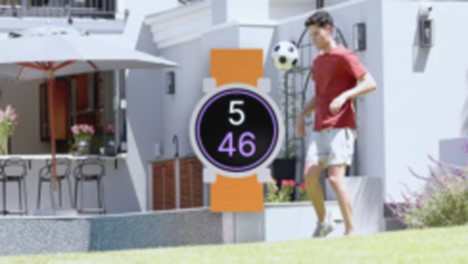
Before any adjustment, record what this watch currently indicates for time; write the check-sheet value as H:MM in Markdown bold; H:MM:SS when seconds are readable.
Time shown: **5:46**
